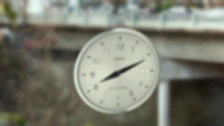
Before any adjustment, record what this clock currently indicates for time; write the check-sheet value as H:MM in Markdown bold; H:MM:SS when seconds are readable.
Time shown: **8:11**
